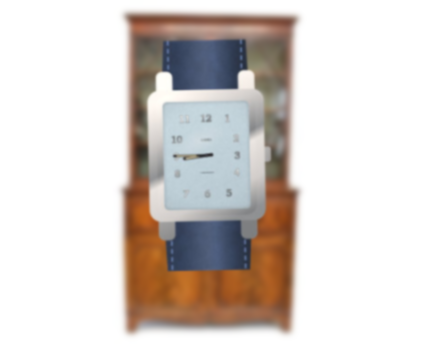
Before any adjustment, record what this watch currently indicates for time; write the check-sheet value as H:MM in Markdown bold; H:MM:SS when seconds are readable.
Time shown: **8:45**
